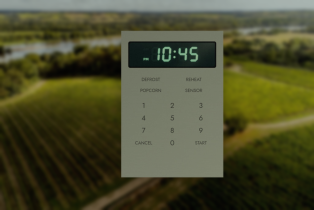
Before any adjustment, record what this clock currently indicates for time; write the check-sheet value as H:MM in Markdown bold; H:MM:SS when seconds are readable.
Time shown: **10:45**
